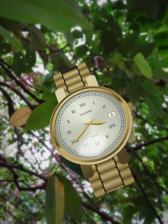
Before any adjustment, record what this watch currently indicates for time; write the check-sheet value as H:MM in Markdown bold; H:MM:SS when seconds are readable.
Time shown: **3:40**
